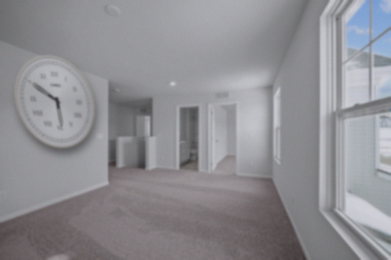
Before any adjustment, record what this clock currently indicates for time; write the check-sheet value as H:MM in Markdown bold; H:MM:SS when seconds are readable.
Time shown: **5:50**
